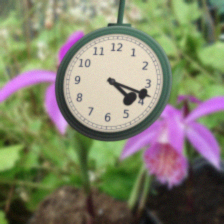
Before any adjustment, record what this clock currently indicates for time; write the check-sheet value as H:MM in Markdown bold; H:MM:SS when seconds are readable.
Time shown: **4:18**
